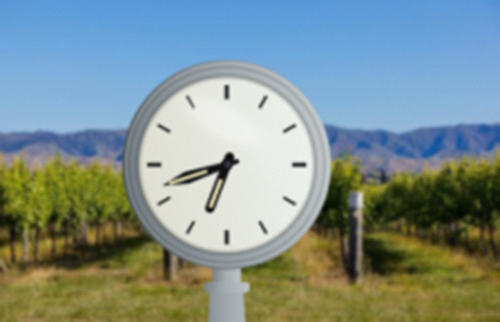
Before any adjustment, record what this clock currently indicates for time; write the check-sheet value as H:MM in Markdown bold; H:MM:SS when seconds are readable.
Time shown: **6:42**
